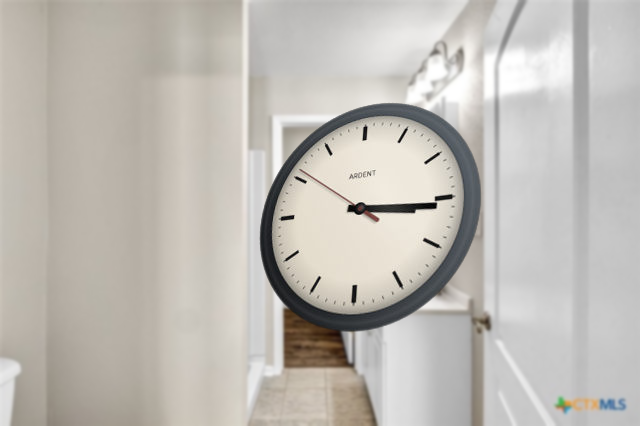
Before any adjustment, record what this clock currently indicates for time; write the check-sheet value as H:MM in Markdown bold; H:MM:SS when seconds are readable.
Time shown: **3:15:51**
